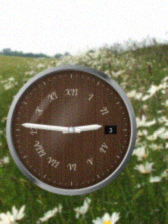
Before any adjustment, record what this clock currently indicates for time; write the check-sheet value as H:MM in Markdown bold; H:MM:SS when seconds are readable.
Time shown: **2:46**
